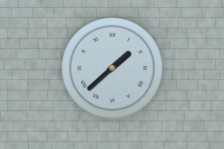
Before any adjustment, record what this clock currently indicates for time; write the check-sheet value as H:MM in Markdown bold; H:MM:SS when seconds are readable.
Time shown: **1:38**
